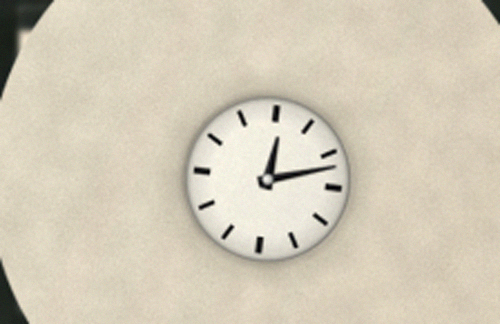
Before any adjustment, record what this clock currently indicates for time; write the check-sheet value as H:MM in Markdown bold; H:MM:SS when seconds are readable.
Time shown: **12:12**
